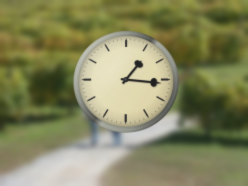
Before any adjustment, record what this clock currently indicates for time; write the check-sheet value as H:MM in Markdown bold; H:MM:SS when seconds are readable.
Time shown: **1:16**
